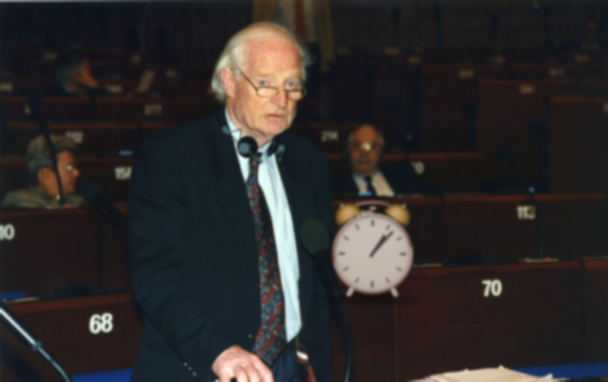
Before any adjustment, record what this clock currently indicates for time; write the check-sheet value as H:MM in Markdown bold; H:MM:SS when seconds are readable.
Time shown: **1:07**
